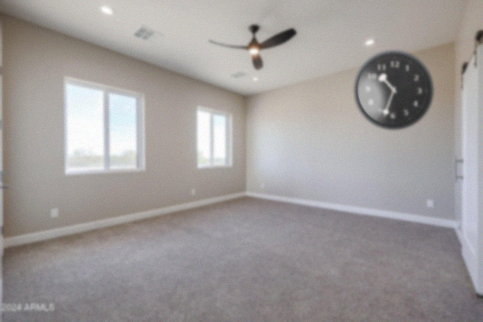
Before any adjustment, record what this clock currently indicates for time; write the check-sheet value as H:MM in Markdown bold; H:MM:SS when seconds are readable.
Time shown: **10:33**
